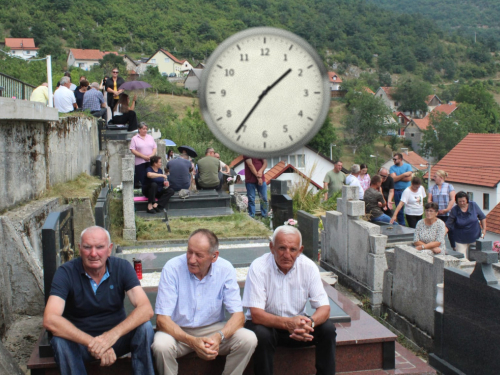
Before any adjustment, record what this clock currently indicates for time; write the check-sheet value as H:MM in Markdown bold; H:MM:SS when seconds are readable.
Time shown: **1:36**
